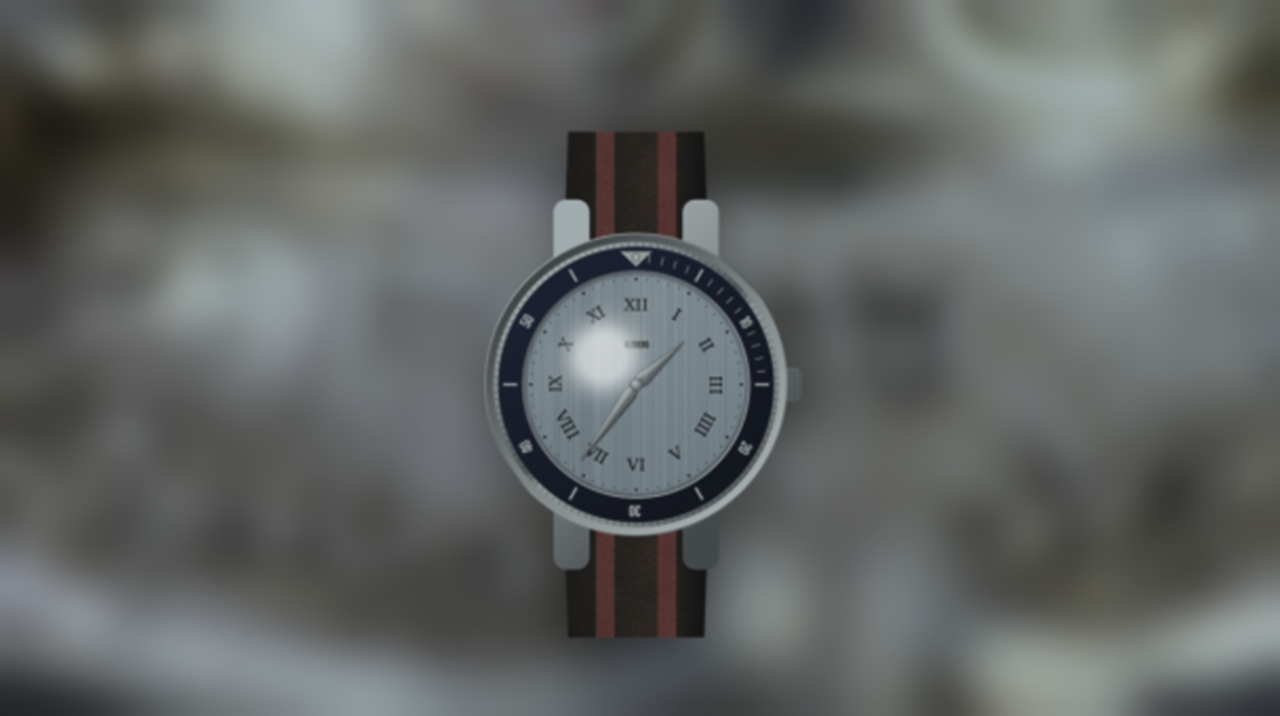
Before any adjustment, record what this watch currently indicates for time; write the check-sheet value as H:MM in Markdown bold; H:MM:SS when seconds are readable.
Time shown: **1:36**
